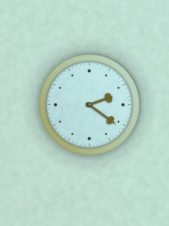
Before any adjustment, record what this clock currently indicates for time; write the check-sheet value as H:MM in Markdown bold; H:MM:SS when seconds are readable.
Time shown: **2:21**
